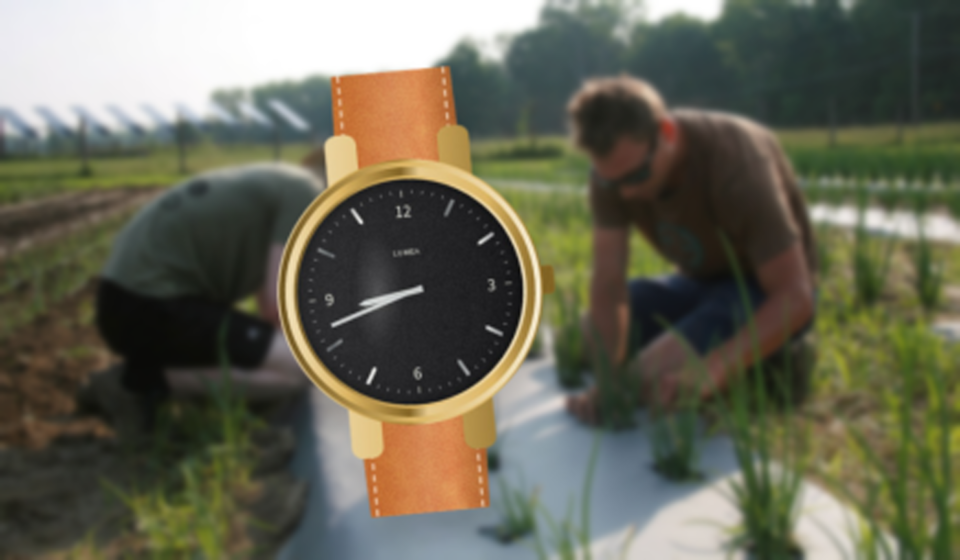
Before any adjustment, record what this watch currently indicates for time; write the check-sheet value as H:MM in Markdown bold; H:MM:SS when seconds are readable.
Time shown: **8:42**
